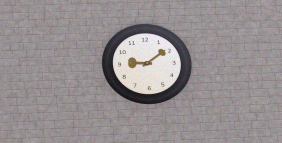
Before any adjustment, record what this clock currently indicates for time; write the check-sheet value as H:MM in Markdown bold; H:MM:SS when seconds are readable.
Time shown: **9:09**
